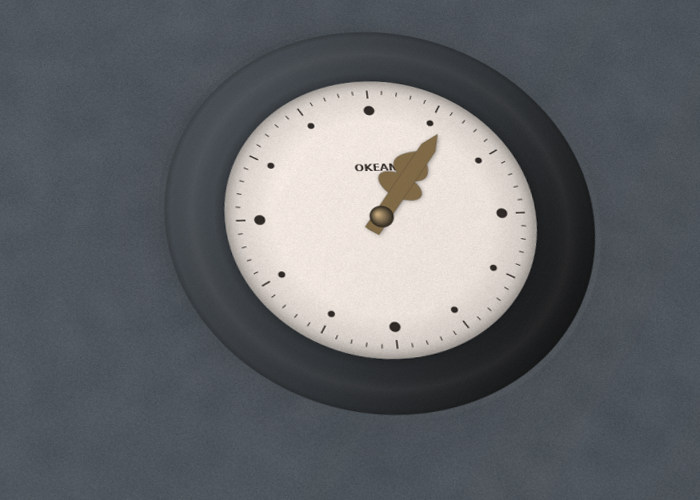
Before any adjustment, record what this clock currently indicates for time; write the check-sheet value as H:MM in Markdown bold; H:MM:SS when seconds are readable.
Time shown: **1:06**
